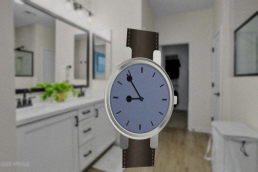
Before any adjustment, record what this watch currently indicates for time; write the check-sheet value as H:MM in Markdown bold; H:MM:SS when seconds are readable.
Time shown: **8:54**
